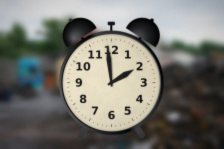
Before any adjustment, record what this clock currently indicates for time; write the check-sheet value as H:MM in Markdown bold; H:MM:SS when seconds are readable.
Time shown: **1:59**
